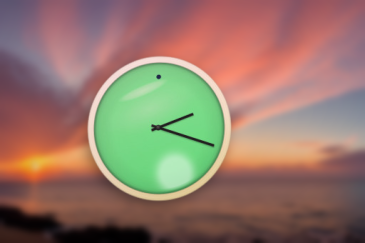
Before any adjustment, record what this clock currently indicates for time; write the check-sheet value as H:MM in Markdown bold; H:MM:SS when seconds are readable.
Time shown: **2:18**
